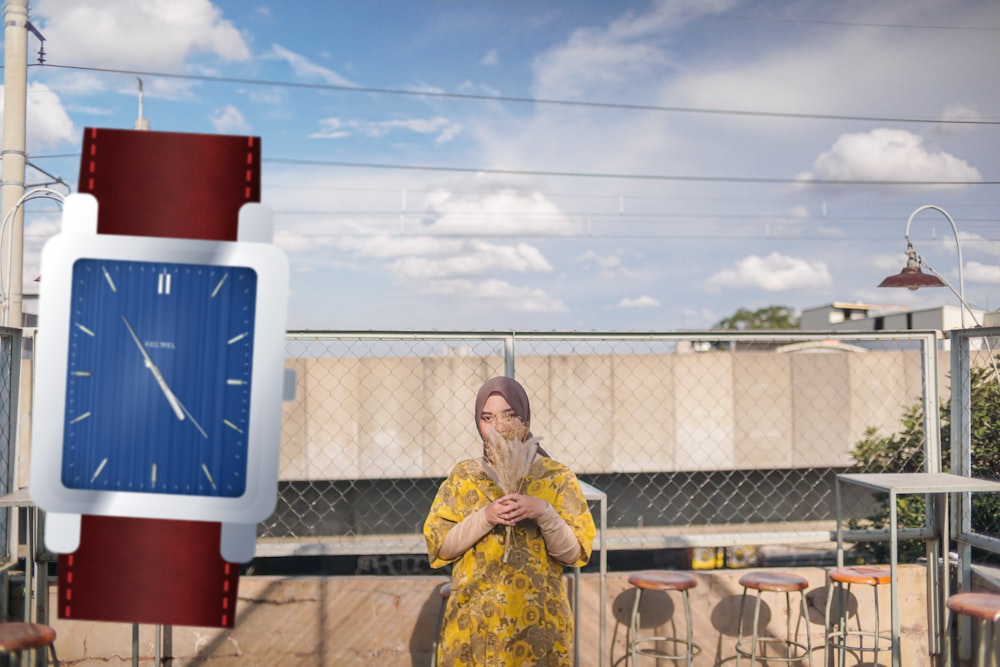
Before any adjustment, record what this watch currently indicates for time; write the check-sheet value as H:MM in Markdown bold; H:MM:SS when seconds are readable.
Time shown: **4:54:23**
